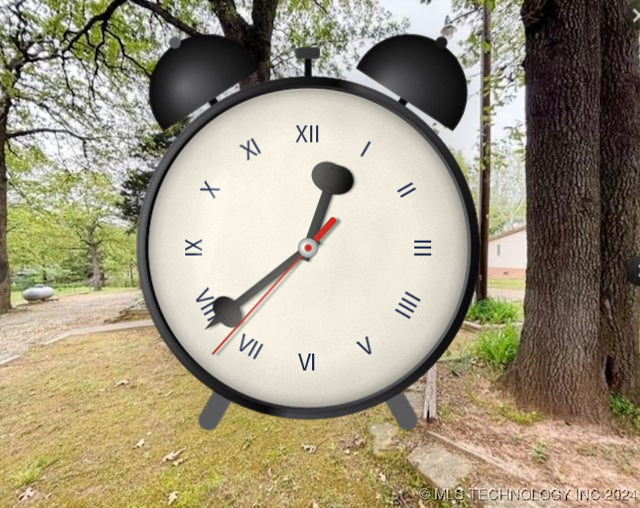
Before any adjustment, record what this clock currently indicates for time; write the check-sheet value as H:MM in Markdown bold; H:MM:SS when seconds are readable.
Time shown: **12:38:37**
